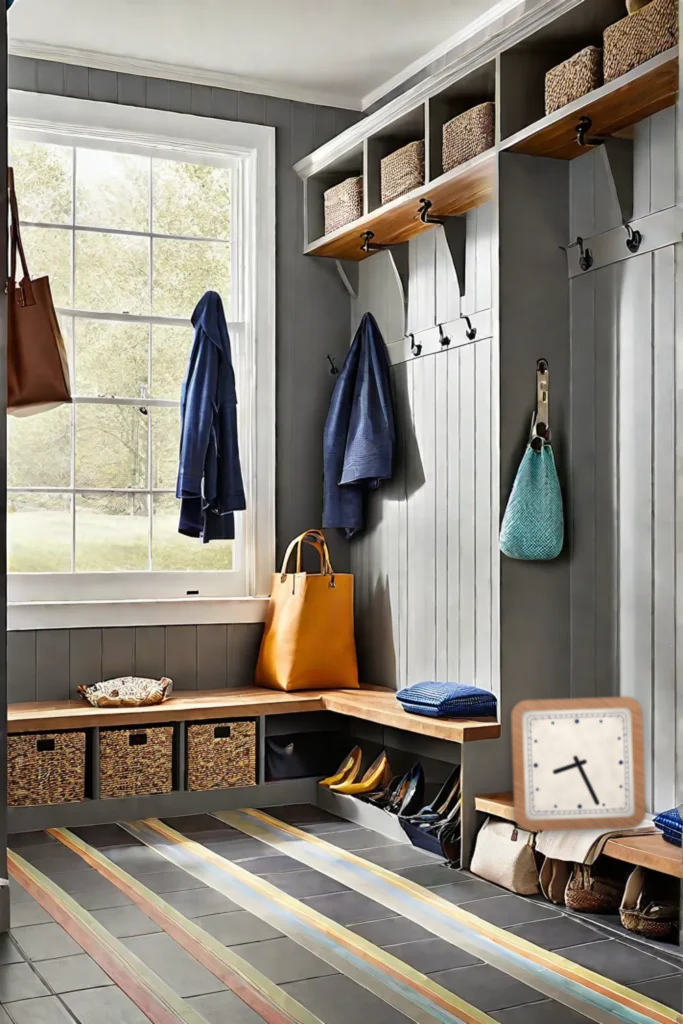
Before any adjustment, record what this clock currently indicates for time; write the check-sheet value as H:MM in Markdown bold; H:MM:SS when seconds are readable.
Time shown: **8:26**
